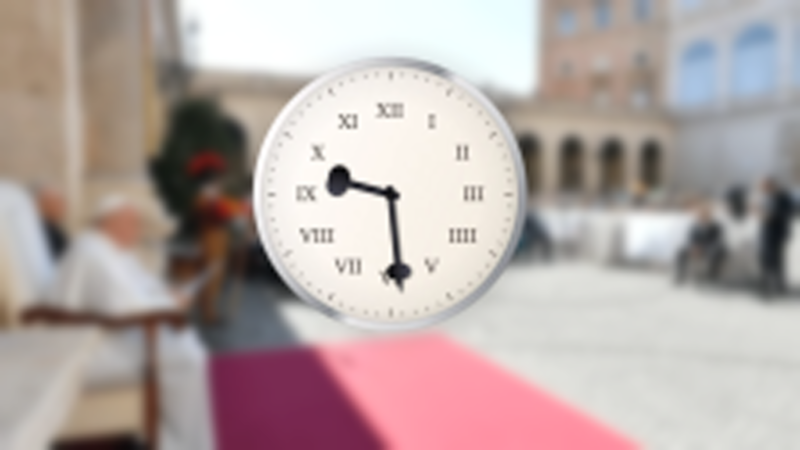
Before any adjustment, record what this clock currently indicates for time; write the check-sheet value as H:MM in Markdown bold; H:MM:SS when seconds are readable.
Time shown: **9:29**
